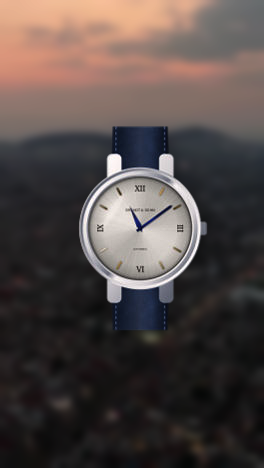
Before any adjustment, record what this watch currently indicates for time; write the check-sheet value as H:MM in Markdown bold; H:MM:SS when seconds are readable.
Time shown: **11:09**
